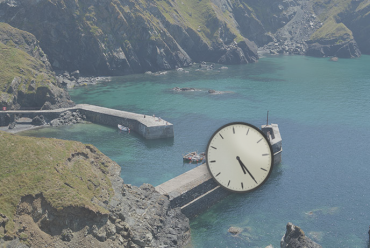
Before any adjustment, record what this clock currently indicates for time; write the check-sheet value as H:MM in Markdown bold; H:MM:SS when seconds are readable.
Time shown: **5:25**
